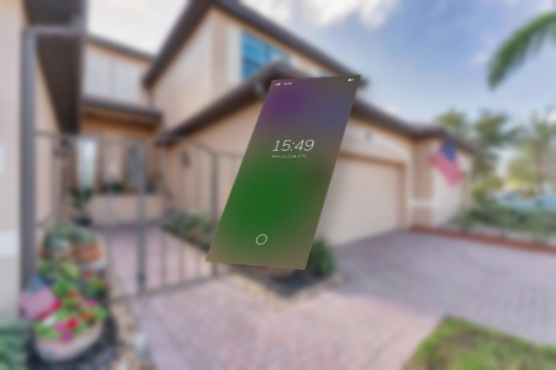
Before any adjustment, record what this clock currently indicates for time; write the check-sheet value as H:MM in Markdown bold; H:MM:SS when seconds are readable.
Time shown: **15:49**
